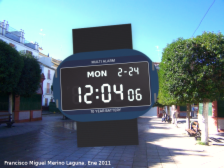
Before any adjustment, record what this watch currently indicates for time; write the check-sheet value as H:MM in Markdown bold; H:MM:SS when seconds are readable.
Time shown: **12:04:06**
